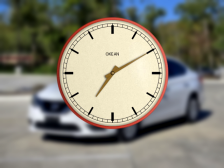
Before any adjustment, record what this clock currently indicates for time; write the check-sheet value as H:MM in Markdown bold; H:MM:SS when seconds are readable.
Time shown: **7:10**
